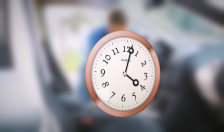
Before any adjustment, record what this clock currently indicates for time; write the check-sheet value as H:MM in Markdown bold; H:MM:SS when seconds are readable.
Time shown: **4:02**
